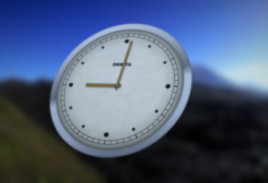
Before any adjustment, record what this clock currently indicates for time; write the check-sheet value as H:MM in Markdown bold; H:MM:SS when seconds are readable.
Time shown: **9:01**
